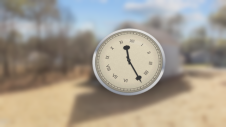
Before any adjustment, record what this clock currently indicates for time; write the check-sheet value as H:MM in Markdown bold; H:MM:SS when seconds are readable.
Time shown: **11:24**
